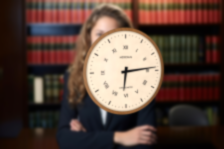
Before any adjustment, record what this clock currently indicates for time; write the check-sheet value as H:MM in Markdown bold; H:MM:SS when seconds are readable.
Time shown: **6:14**
